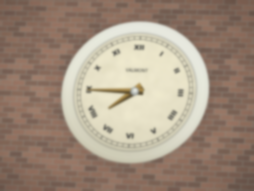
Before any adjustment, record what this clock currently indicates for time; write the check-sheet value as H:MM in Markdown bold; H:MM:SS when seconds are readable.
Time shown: **7:45**
